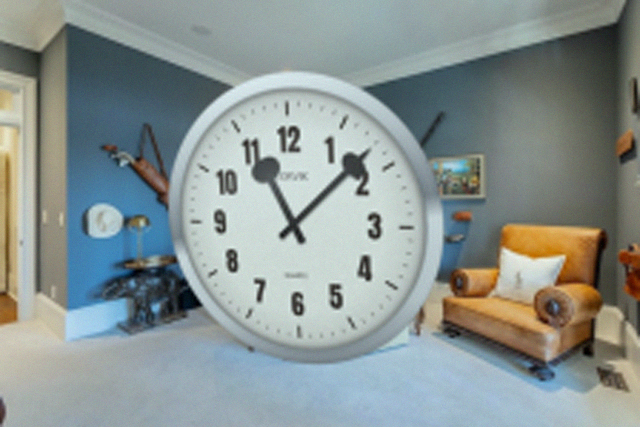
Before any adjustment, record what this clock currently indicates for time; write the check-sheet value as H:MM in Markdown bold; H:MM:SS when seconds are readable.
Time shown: **11:08**
